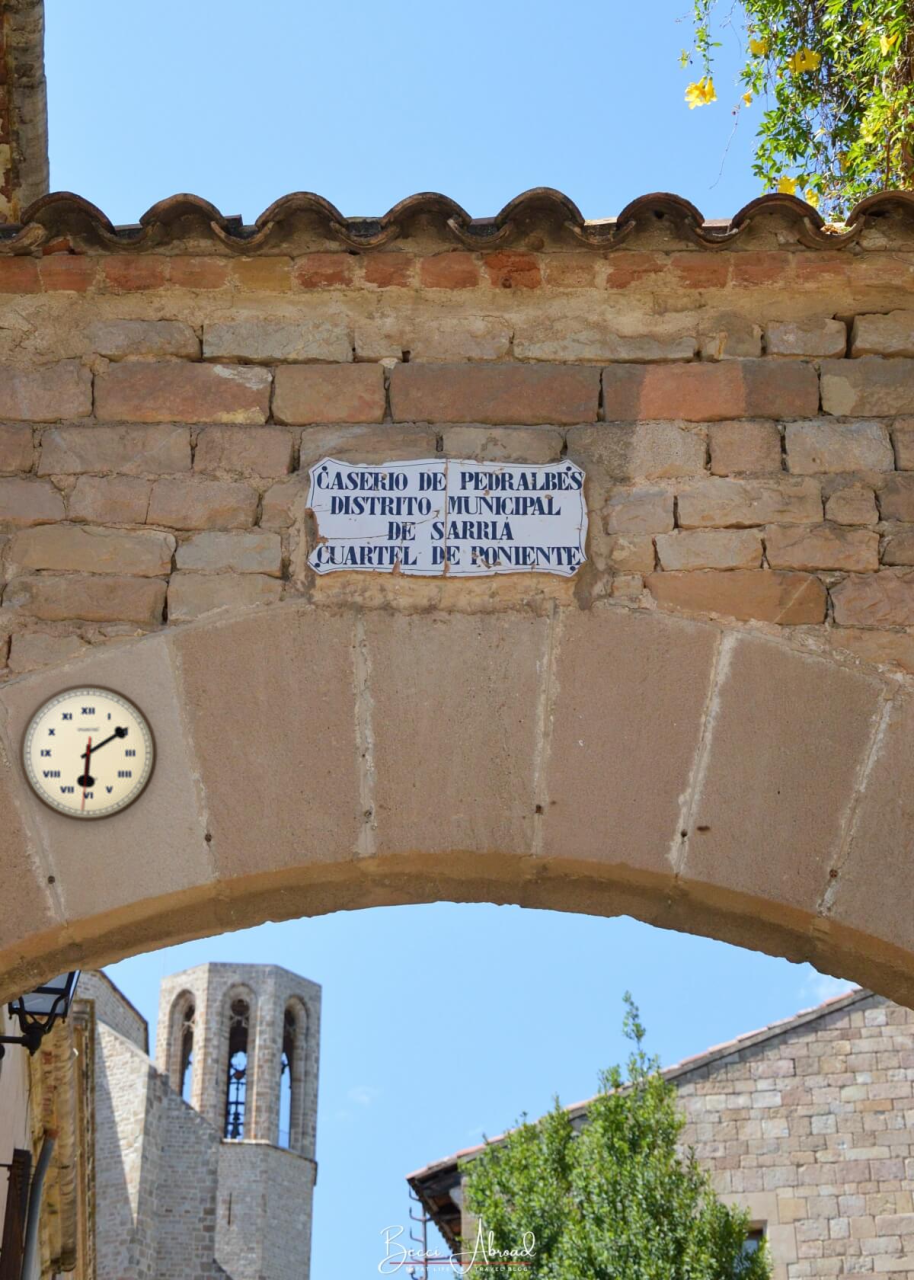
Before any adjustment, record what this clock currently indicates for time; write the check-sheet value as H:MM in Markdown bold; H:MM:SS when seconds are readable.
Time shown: **6:09:31**
